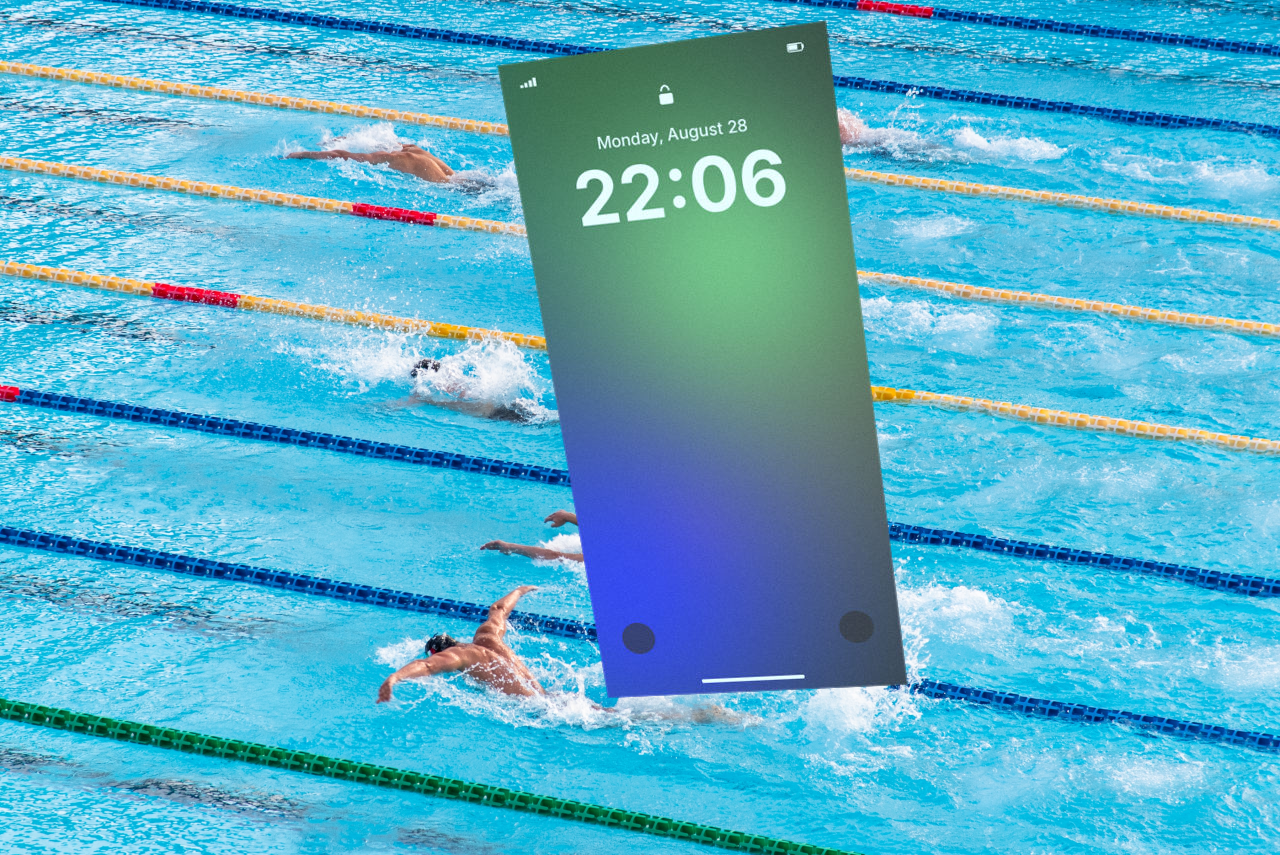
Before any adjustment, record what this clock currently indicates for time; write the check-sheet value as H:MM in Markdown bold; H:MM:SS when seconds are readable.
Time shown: **22:06**
